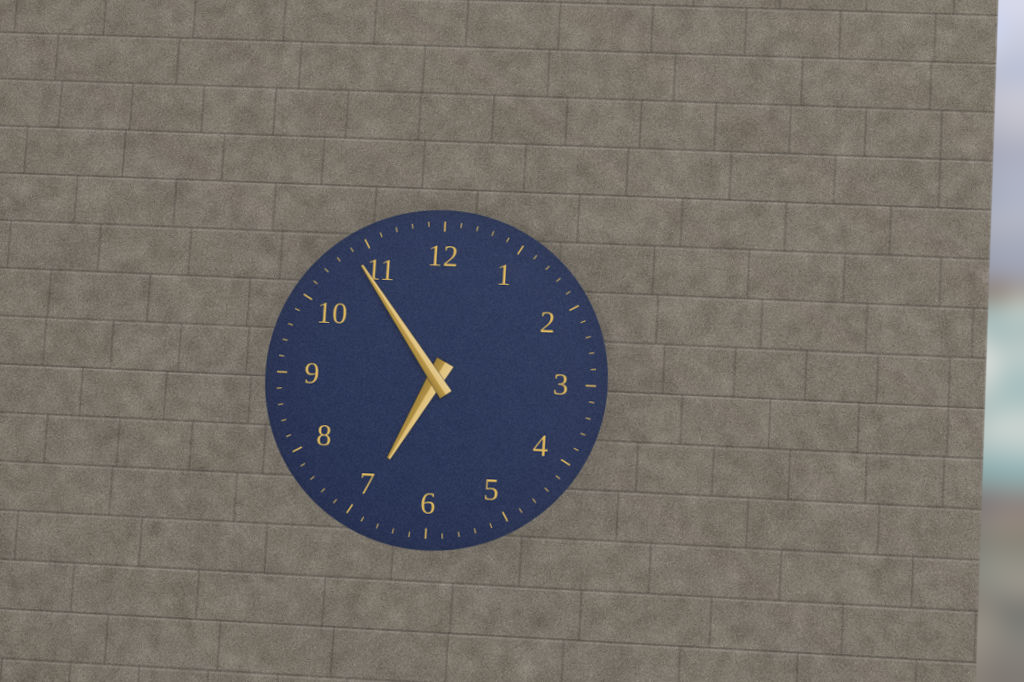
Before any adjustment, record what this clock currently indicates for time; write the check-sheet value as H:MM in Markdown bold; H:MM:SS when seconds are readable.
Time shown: **6:54**
